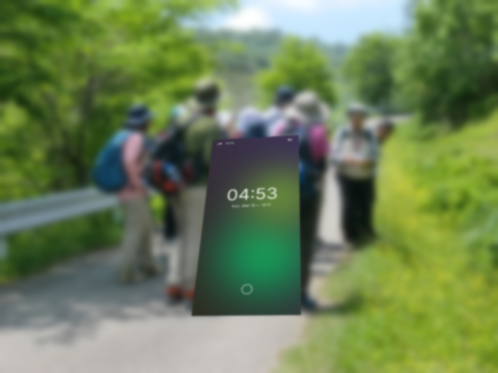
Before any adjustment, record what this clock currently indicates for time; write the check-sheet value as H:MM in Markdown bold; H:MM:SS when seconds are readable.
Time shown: **4:53**
